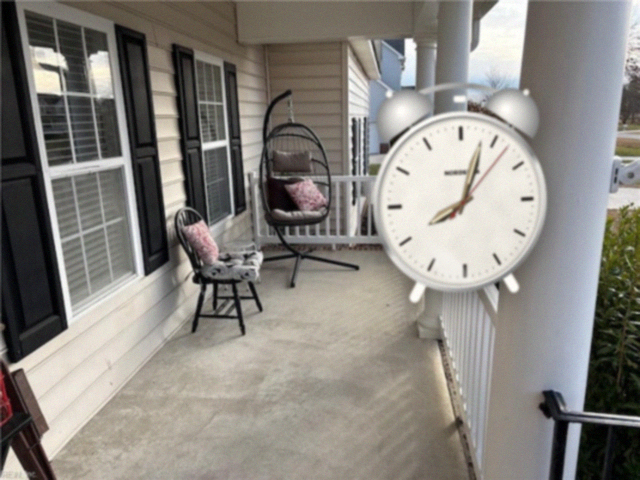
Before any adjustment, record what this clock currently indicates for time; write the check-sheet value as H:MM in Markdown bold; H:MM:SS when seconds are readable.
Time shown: **8:03:07**
